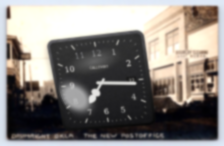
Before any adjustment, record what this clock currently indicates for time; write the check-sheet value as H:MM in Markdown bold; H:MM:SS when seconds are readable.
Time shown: **7:16**
